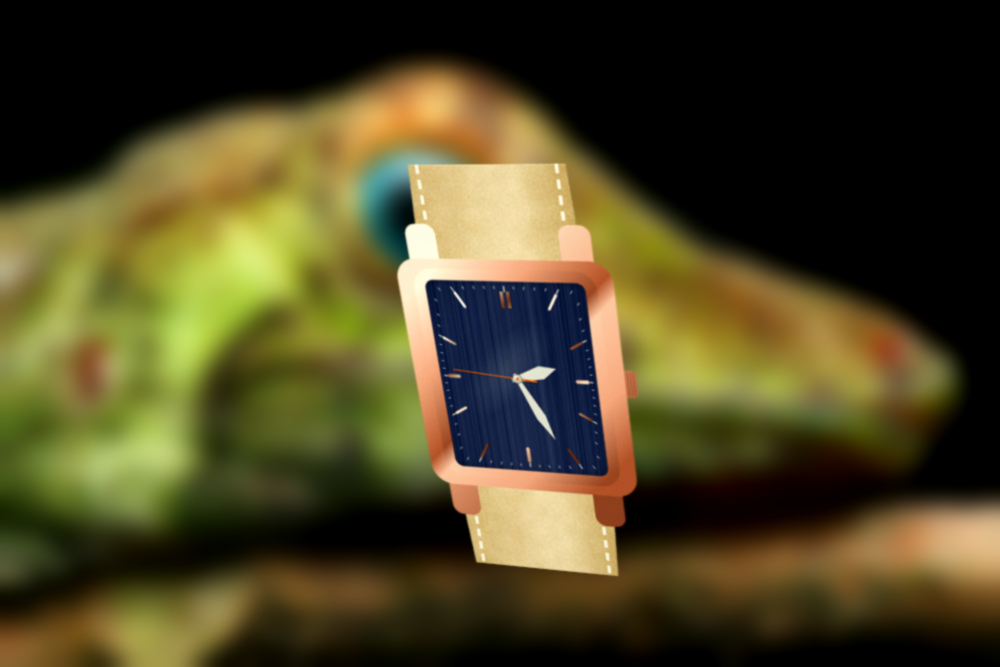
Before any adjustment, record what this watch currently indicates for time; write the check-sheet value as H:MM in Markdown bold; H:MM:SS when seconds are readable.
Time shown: **2:25:46**
